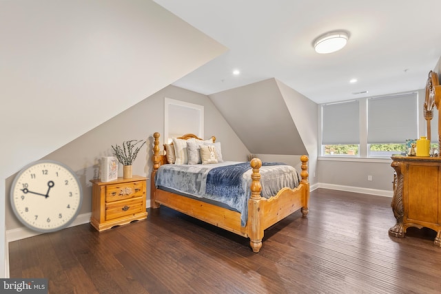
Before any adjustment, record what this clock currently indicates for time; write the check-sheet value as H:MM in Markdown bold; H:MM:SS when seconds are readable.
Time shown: **12:48**
